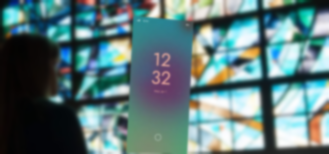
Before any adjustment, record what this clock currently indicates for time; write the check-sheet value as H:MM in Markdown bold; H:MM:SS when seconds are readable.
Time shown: **12:32**
